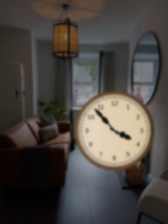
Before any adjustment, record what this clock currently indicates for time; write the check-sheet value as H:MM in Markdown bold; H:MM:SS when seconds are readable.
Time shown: **3:53**
